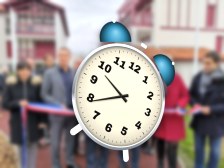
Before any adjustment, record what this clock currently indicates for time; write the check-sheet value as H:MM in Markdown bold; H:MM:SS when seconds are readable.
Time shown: **9:39**
